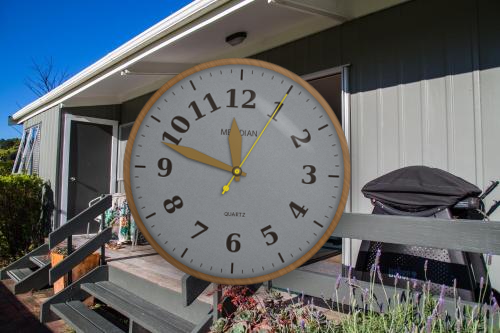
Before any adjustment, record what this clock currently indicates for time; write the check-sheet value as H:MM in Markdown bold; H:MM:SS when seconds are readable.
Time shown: **11:48:05**
